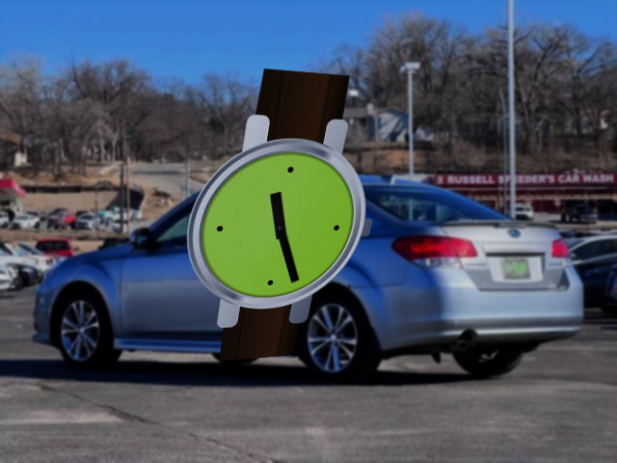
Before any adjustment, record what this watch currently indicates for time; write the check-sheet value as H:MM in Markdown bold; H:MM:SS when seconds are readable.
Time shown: **11:26**
